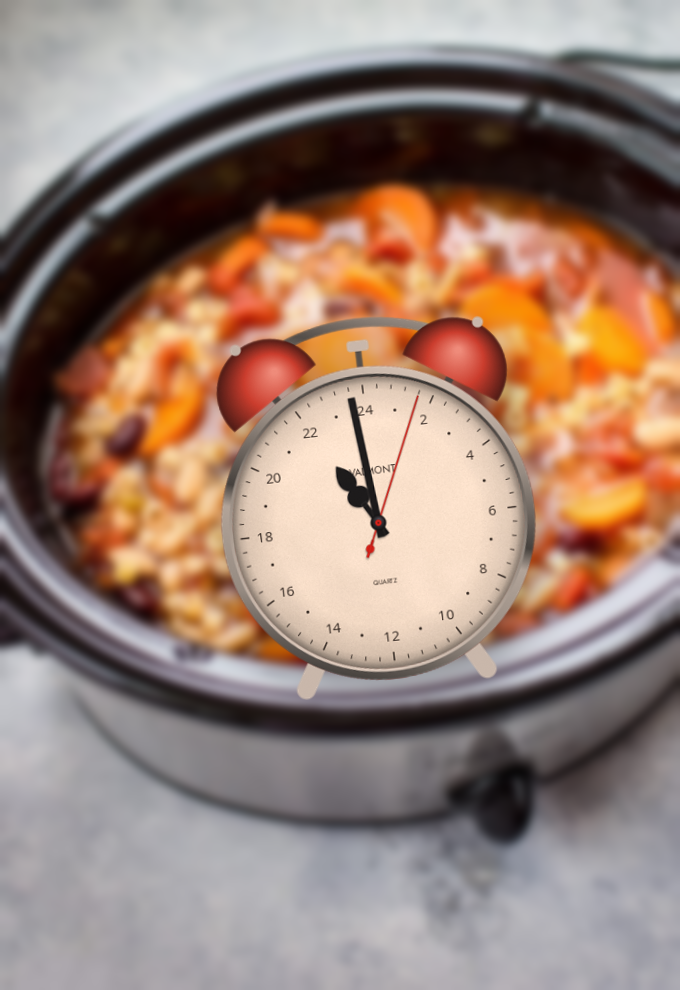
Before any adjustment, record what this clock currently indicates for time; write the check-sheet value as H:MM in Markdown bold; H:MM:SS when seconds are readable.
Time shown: **21:59:04**
